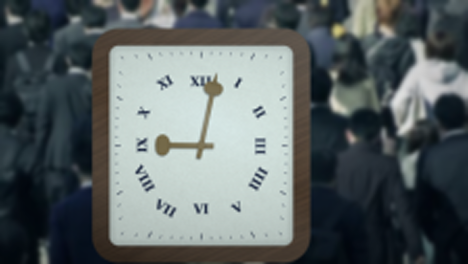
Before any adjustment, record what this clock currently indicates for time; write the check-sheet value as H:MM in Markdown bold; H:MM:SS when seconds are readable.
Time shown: **9:02**
